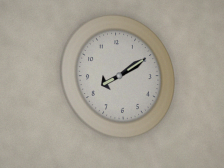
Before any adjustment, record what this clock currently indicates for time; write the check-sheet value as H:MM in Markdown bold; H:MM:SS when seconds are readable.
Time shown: **8:10**
